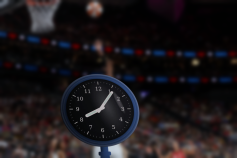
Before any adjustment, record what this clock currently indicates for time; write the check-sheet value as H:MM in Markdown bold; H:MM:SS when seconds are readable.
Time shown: **8:06**
